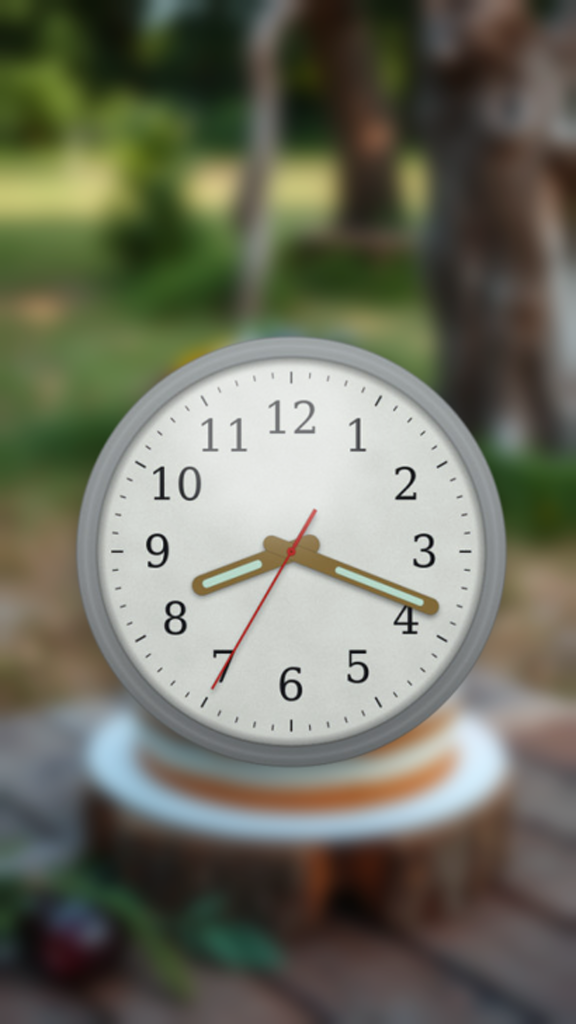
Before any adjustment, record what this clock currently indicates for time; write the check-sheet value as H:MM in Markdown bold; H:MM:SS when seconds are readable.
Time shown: **8:18:35**
